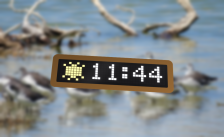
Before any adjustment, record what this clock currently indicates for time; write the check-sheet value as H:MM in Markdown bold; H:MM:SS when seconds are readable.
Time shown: **11:44**
